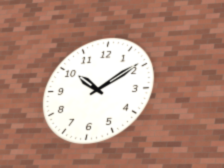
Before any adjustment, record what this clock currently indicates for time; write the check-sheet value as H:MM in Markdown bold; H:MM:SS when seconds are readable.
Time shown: **10:09**
